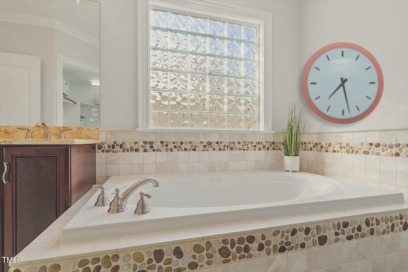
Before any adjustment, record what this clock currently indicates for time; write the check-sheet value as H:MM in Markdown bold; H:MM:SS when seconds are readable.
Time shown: **7:28**
